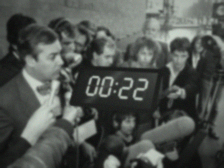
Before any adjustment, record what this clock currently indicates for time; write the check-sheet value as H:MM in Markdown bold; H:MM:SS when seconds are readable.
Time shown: **0:22**
